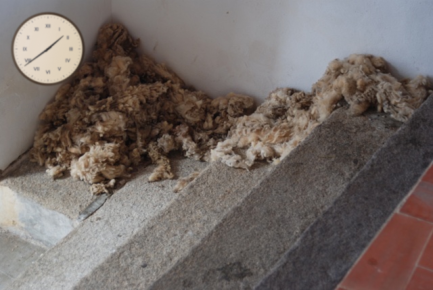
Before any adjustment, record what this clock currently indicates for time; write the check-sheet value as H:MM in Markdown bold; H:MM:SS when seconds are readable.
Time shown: **1:39**
